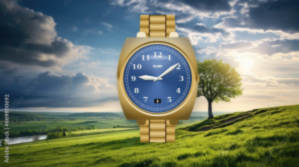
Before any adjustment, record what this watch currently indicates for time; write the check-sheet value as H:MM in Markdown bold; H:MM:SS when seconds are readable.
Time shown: **9:09**
